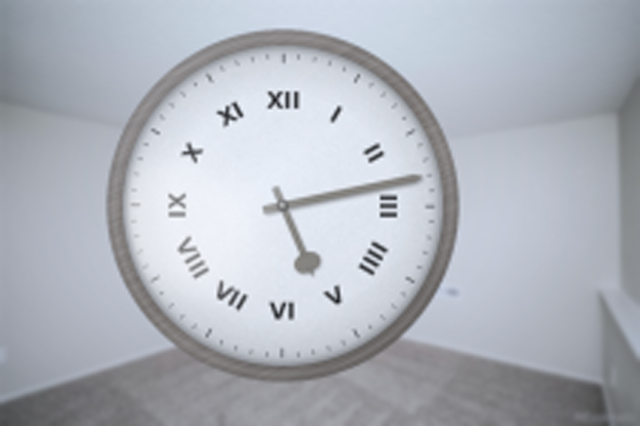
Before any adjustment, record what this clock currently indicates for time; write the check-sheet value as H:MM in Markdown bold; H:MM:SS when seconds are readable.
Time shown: **5:13**
